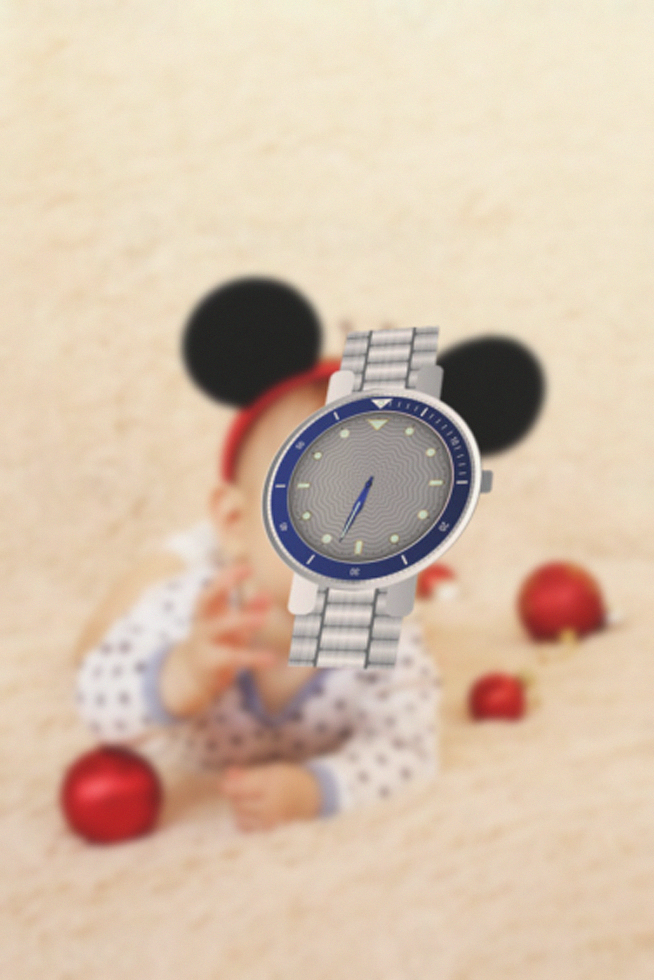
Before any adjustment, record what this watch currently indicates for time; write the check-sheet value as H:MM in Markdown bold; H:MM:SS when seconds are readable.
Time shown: **6:33**
